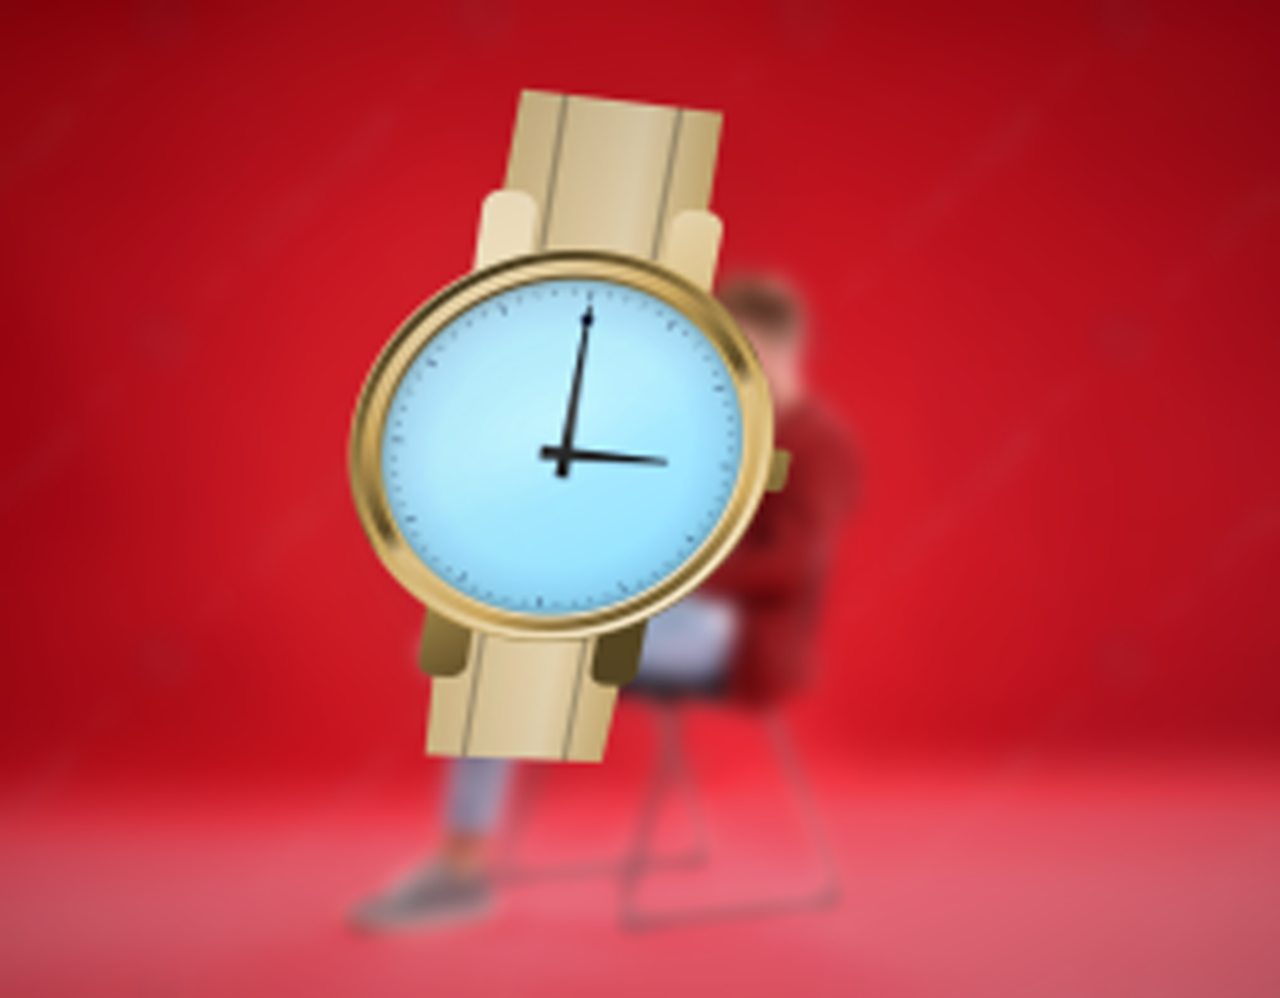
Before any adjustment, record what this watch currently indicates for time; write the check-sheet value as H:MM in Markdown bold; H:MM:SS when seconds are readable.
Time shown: **3:00**
